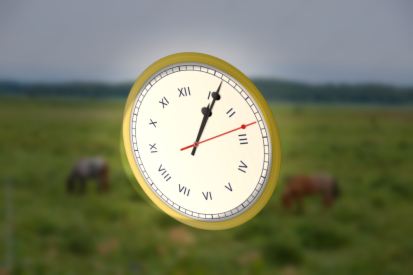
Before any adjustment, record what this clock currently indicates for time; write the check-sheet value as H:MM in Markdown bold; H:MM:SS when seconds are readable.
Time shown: **1:06:13**
